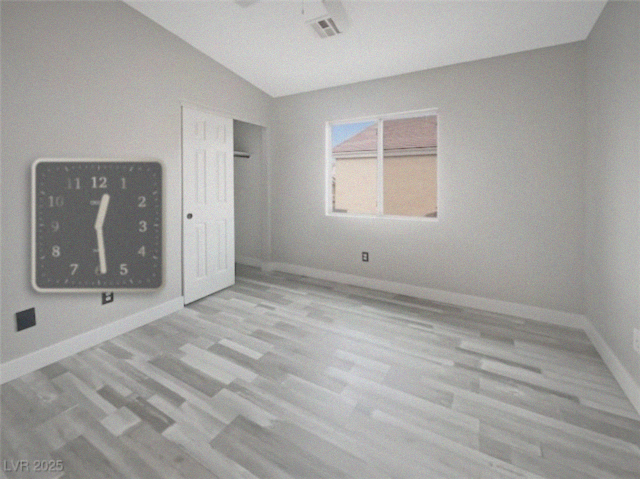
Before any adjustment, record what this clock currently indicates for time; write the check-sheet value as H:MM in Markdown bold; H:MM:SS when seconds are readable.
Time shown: **12:29**
